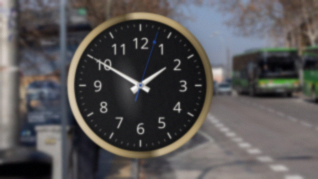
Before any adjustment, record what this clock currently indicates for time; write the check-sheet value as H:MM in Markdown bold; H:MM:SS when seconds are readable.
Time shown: **1:50:03**
